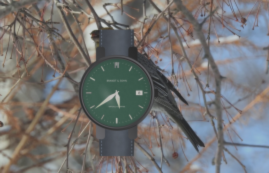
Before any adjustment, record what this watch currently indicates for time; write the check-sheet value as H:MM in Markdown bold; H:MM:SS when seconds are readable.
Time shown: **5:39**
